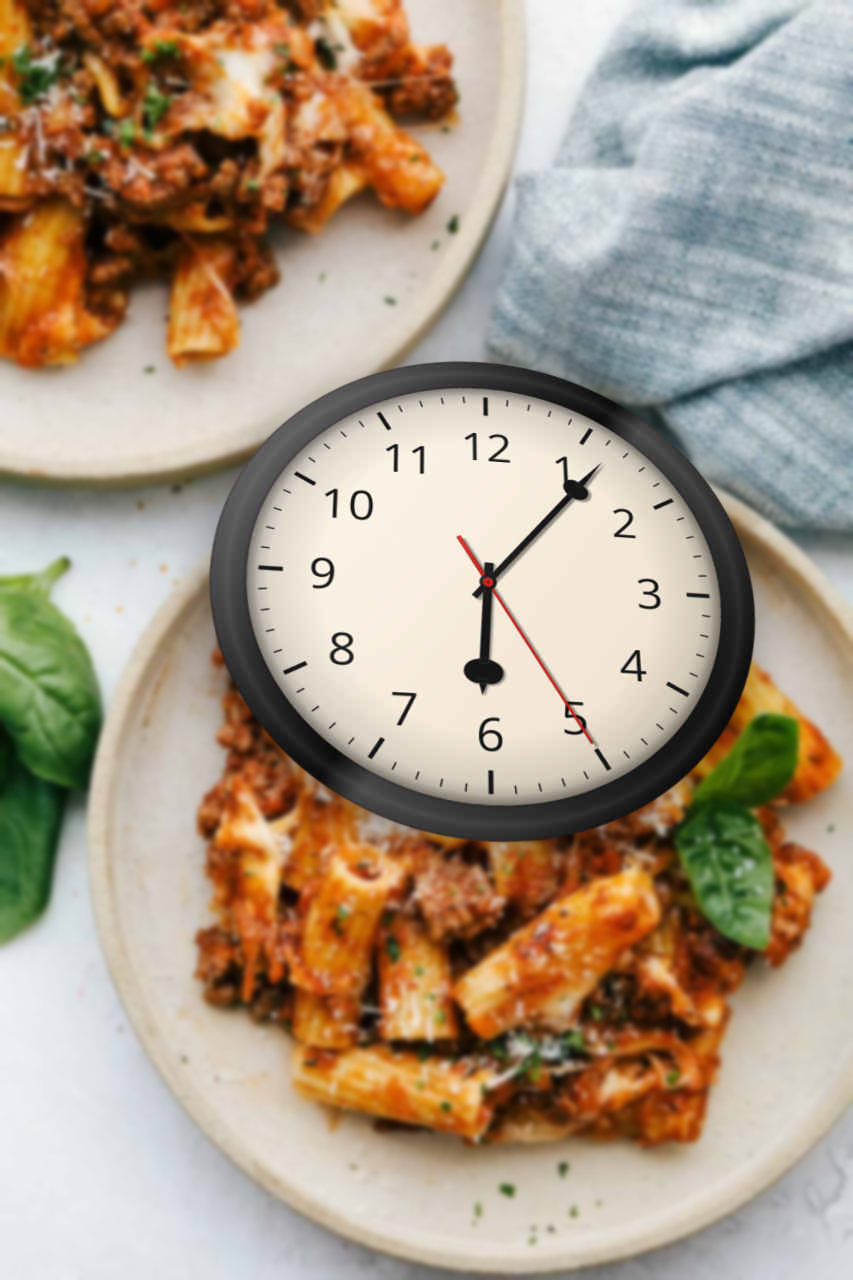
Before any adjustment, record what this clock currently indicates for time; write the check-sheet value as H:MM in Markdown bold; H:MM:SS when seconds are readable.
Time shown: **6:06:25**
